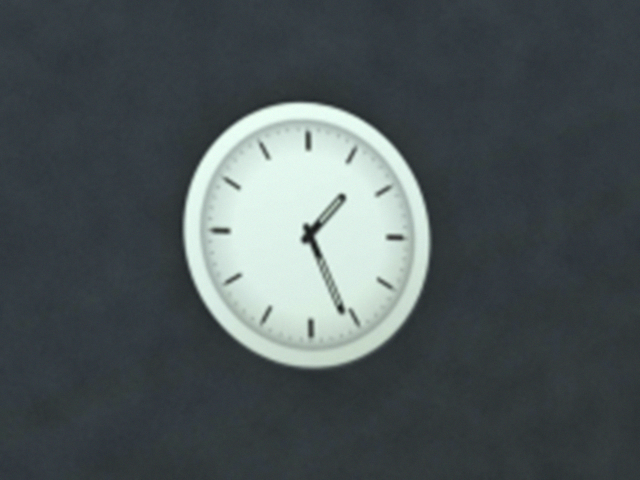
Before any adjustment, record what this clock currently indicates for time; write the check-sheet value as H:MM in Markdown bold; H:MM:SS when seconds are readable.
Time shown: **1:26**
